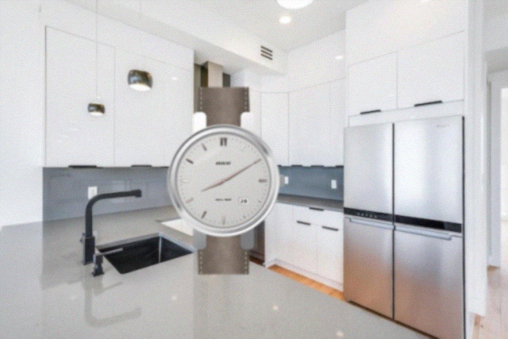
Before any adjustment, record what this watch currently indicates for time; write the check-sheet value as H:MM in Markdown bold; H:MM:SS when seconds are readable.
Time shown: **8:10**
